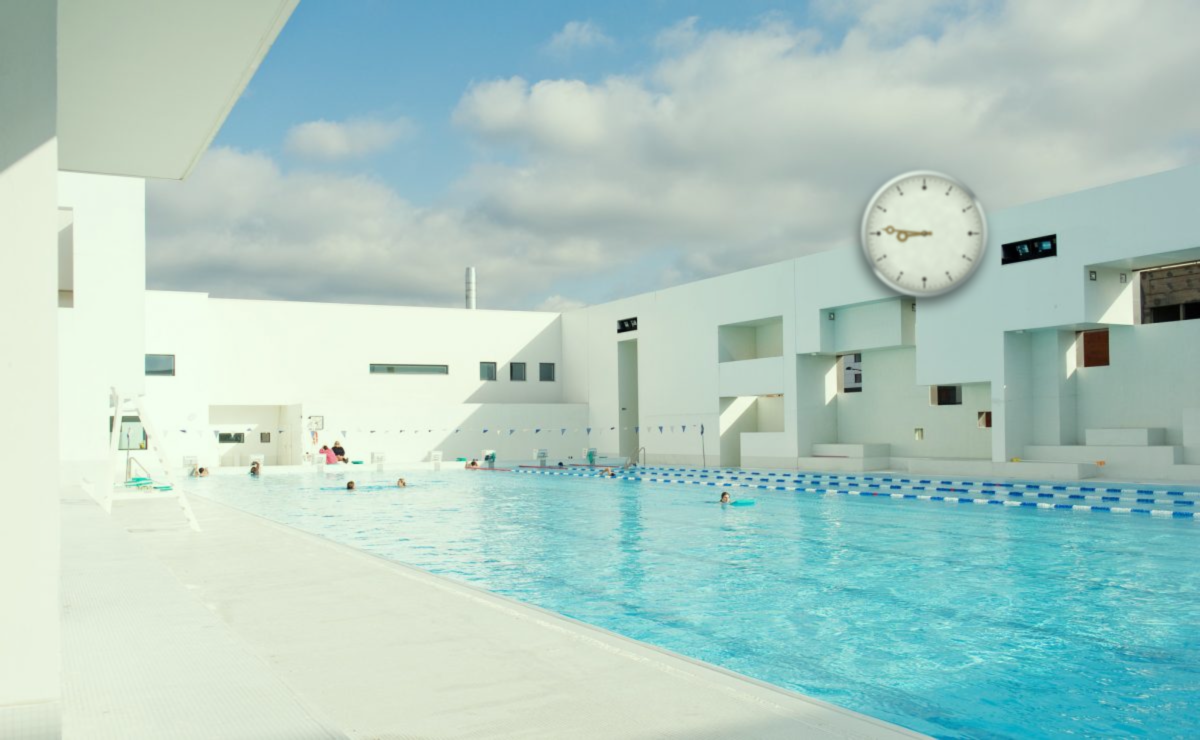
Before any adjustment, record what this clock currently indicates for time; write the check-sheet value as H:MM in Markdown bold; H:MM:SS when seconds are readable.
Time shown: **8:46**
